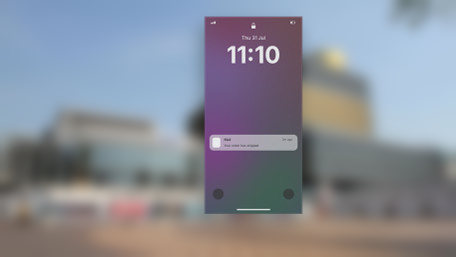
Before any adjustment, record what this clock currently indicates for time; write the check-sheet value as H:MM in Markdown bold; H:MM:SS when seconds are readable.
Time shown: **11:10**
